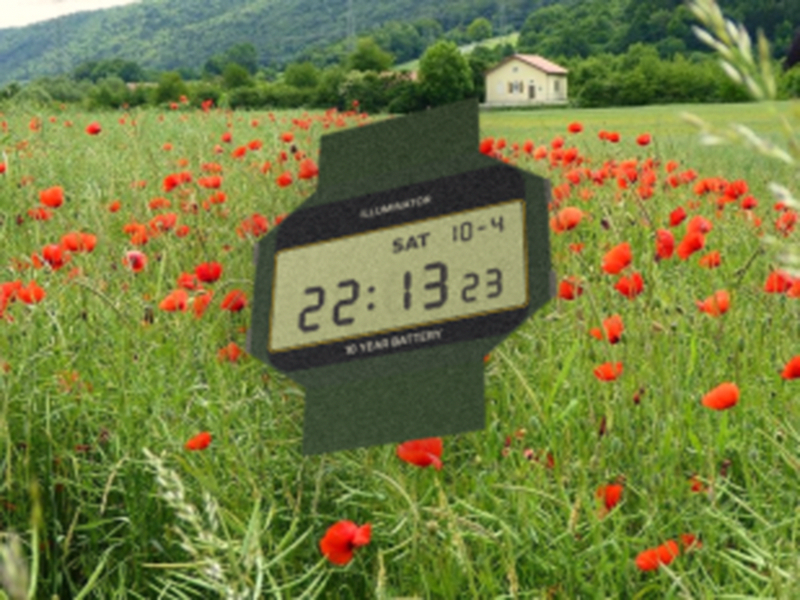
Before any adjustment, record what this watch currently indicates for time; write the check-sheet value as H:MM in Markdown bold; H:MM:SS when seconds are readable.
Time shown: **22:13:23**
